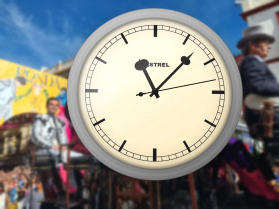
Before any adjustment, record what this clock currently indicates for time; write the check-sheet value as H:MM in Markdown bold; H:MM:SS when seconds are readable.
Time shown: **11:07:13**
